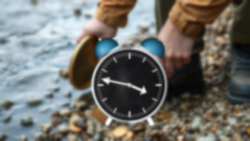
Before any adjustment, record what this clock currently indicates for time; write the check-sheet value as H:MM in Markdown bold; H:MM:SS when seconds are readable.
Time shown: **3:47**
